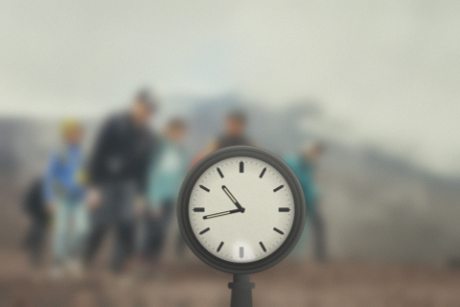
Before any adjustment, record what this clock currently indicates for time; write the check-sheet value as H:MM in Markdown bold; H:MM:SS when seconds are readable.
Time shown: **10:43**
